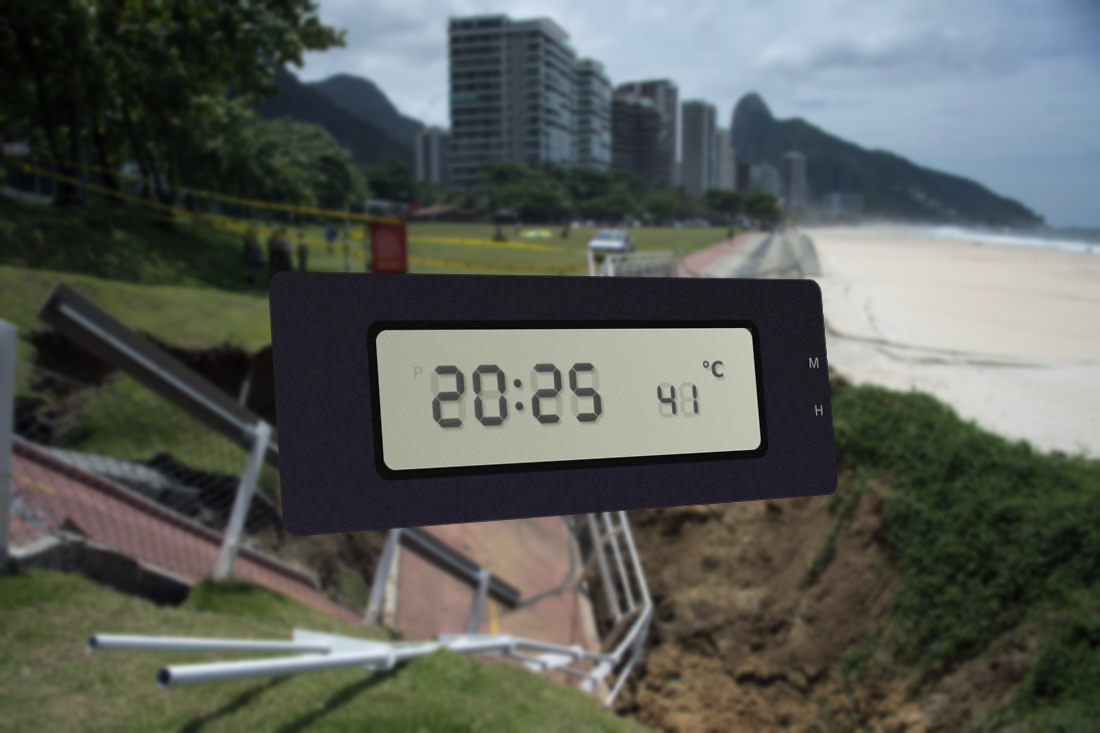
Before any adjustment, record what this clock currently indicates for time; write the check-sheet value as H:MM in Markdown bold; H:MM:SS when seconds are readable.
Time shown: **20:25**
